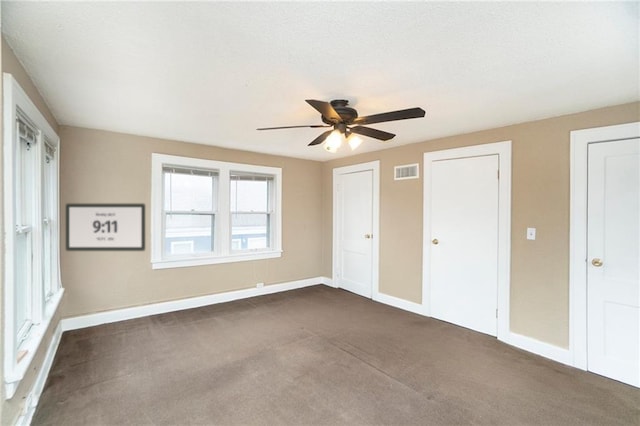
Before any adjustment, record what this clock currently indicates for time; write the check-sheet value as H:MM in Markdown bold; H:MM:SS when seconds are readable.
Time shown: **9:11**
